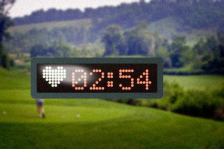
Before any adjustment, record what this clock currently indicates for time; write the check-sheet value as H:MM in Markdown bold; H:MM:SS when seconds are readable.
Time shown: **2:54**
